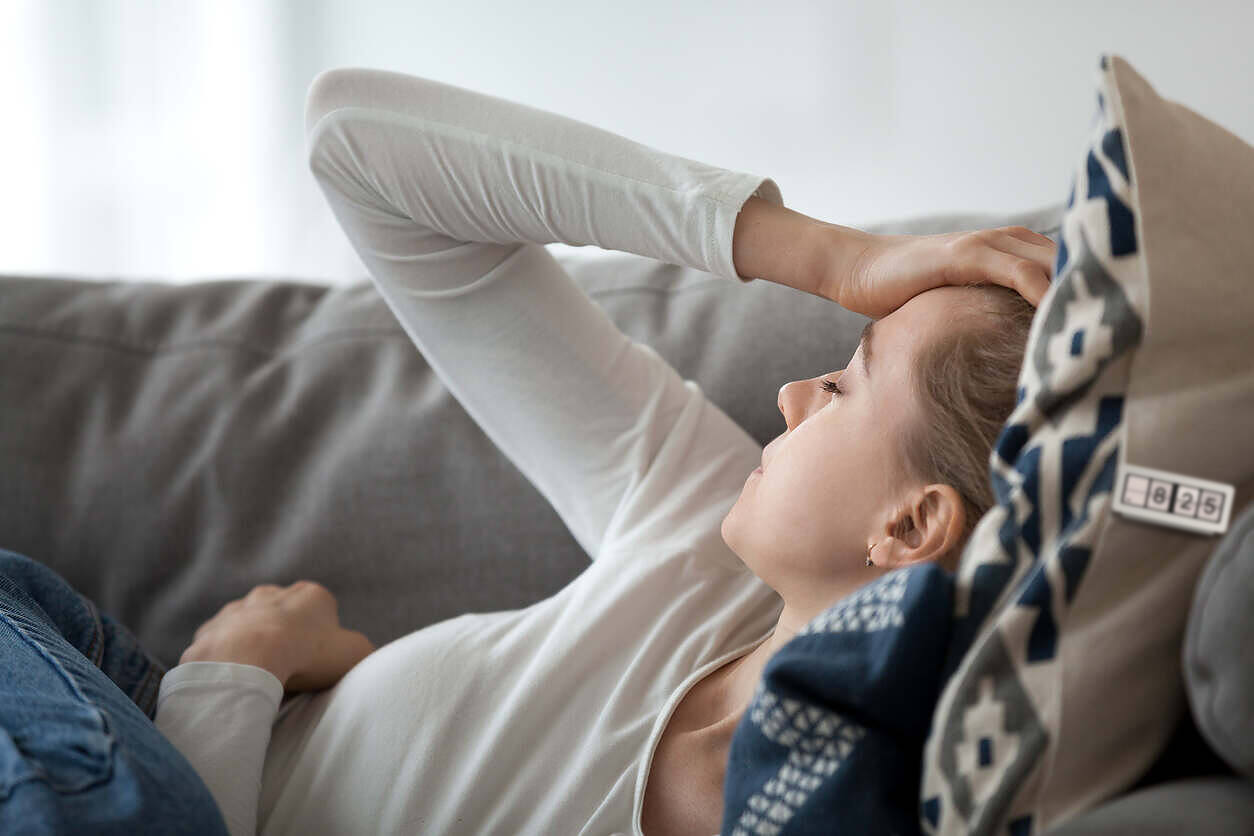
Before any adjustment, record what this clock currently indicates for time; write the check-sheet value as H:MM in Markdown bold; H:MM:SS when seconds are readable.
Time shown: **8:25**
